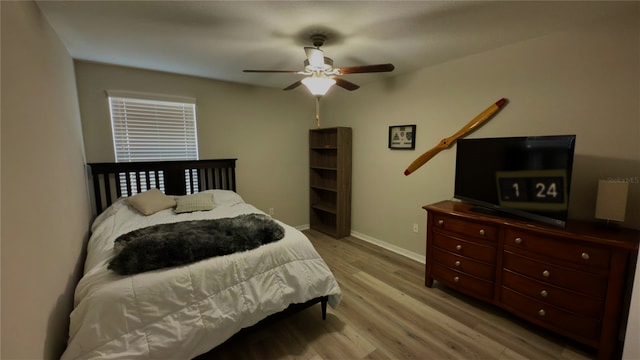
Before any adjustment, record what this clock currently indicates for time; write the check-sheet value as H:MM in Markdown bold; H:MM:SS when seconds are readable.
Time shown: **1:24**
